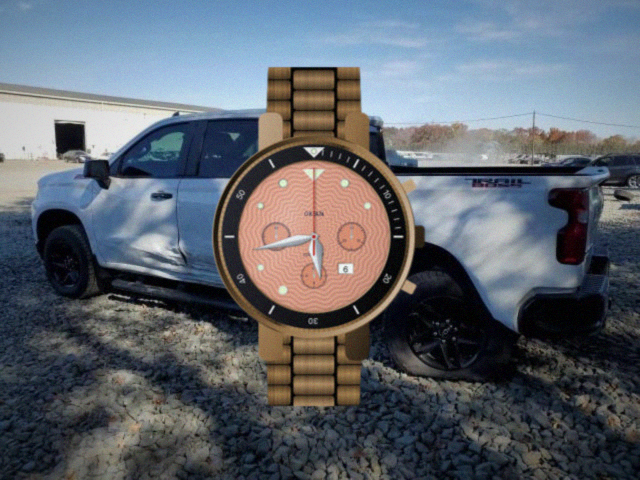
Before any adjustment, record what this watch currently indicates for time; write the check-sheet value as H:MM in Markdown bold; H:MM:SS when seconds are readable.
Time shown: **5:43**
